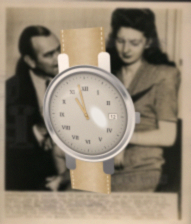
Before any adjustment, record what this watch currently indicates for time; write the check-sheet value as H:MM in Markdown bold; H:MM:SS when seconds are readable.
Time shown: **10:58**
